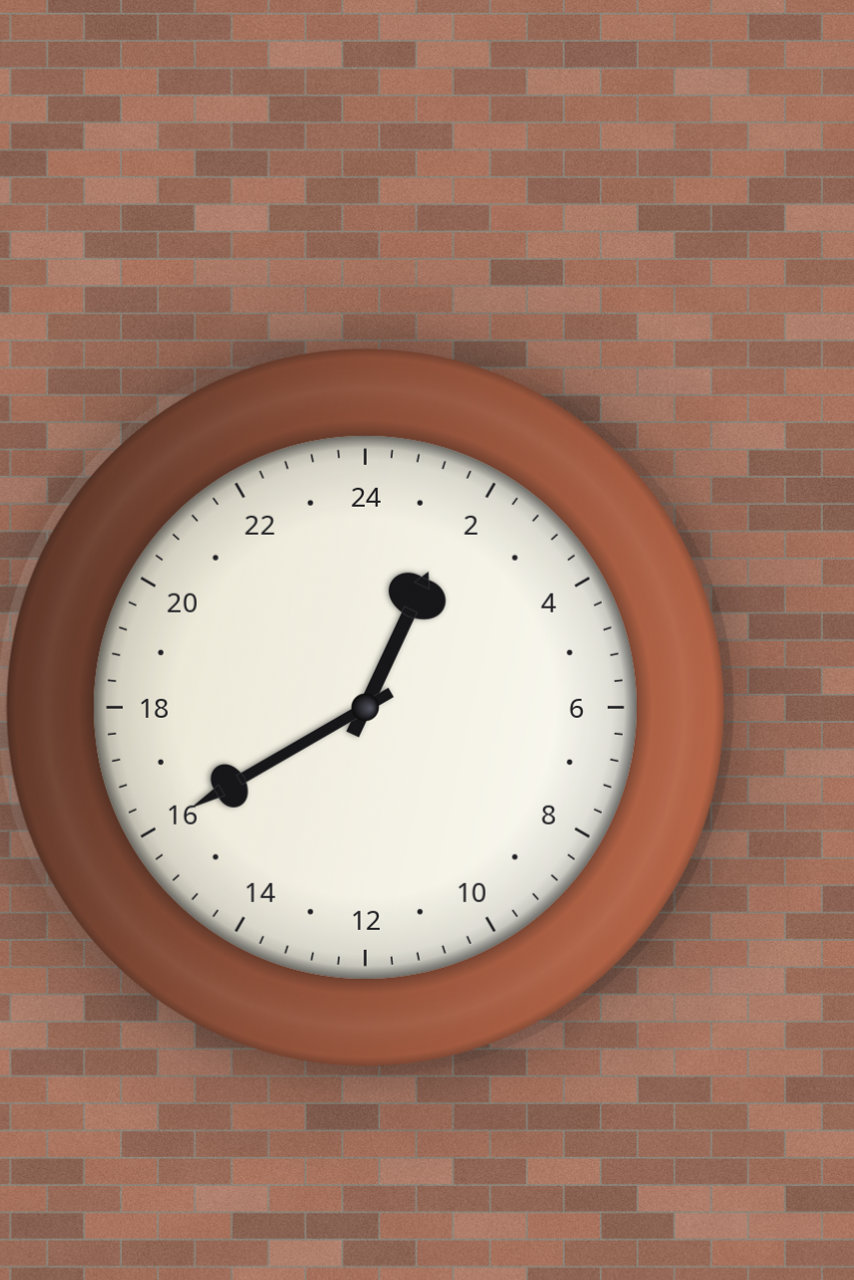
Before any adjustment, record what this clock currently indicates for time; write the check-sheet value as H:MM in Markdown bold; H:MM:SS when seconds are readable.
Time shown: **1:40**
